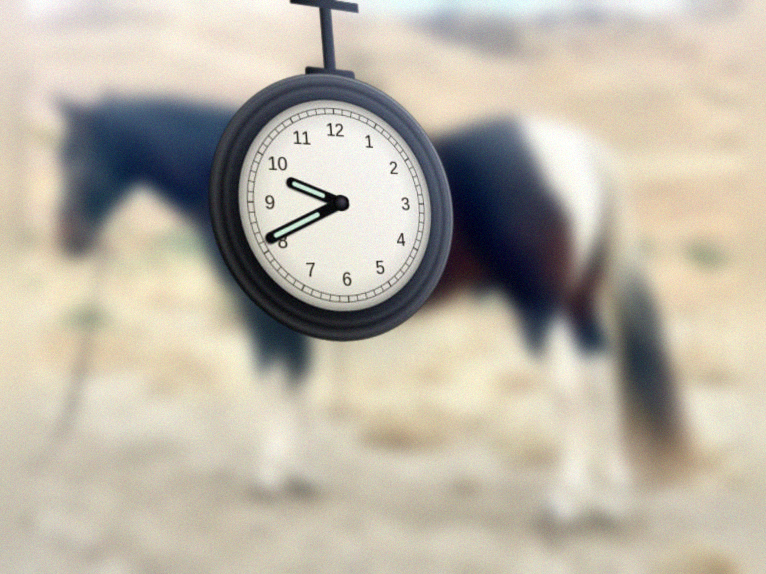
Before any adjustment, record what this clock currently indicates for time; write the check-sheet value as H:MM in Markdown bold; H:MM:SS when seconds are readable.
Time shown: **9:41**
